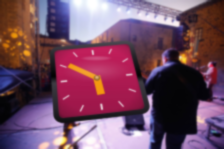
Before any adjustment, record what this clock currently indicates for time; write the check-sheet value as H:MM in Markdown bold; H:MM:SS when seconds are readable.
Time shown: **5:51**
